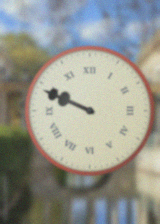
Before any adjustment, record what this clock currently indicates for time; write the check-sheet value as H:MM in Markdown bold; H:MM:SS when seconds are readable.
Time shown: **9:49**
